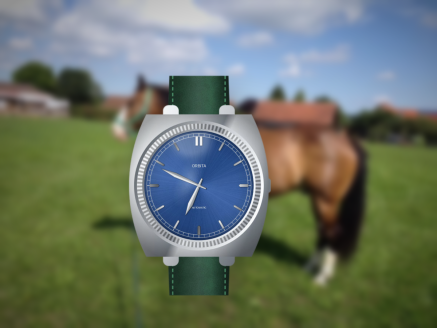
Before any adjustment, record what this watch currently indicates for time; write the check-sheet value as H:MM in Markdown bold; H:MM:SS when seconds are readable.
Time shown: **6:49**
